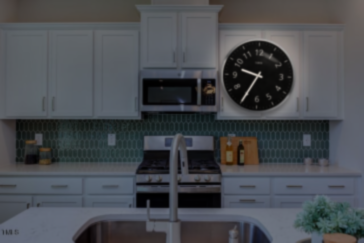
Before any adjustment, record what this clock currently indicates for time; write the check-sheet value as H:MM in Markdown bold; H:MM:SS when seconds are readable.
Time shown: **9:35**
